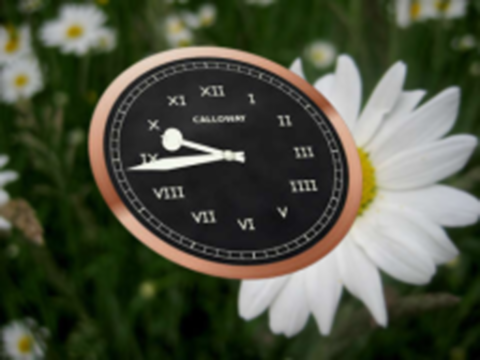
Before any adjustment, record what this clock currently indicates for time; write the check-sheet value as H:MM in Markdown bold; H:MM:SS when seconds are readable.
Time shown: **9:44**
